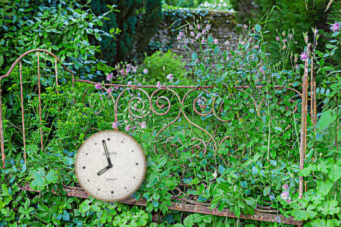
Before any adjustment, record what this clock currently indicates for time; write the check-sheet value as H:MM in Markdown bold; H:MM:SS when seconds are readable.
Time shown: **7:58**
